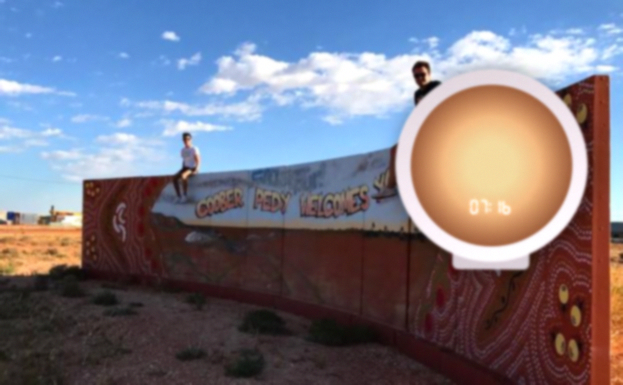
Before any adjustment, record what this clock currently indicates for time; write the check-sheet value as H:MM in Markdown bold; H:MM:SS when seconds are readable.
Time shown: **7:16**
